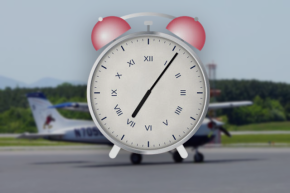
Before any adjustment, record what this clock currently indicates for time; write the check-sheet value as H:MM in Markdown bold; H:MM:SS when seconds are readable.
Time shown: **7:06**
